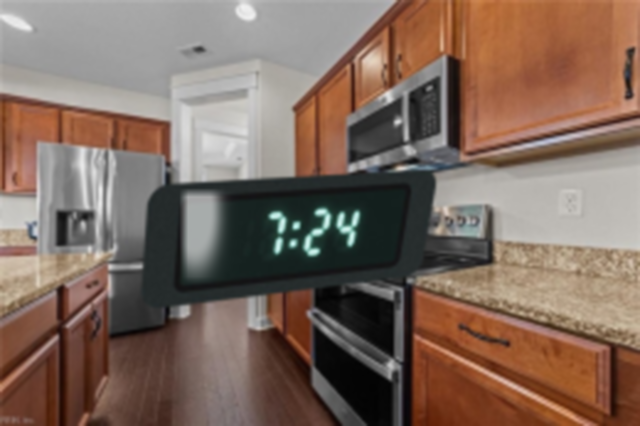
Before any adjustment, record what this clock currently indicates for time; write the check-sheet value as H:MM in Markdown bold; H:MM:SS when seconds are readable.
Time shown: **7:24**
